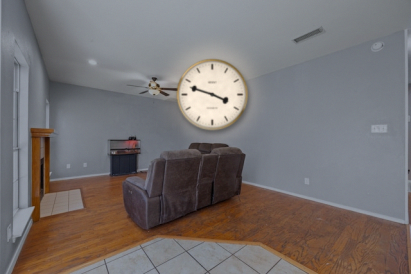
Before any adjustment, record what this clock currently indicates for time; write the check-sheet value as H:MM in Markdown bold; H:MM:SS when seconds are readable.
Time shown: **3:48**
